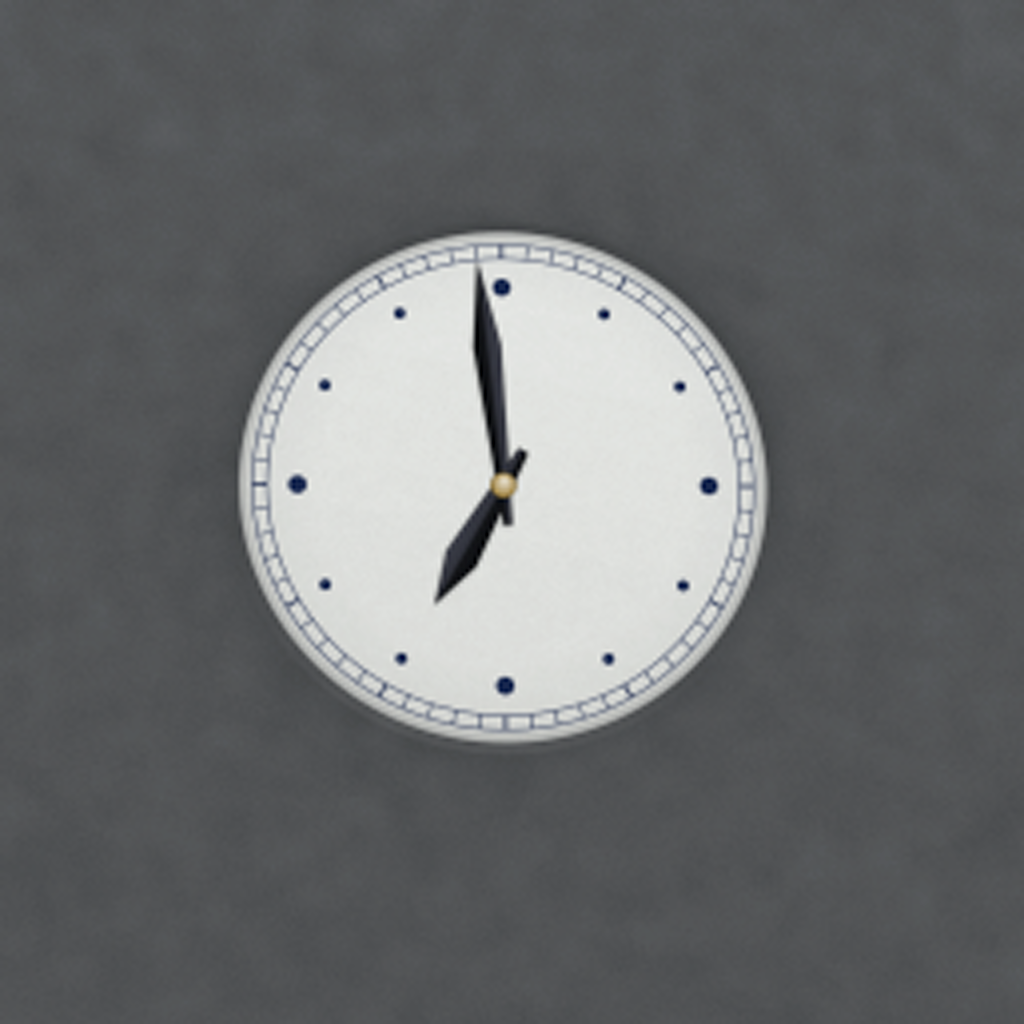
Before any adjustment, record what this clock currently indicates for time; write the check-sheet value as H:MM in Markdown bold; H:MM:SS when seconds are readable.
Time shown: **6:59**
